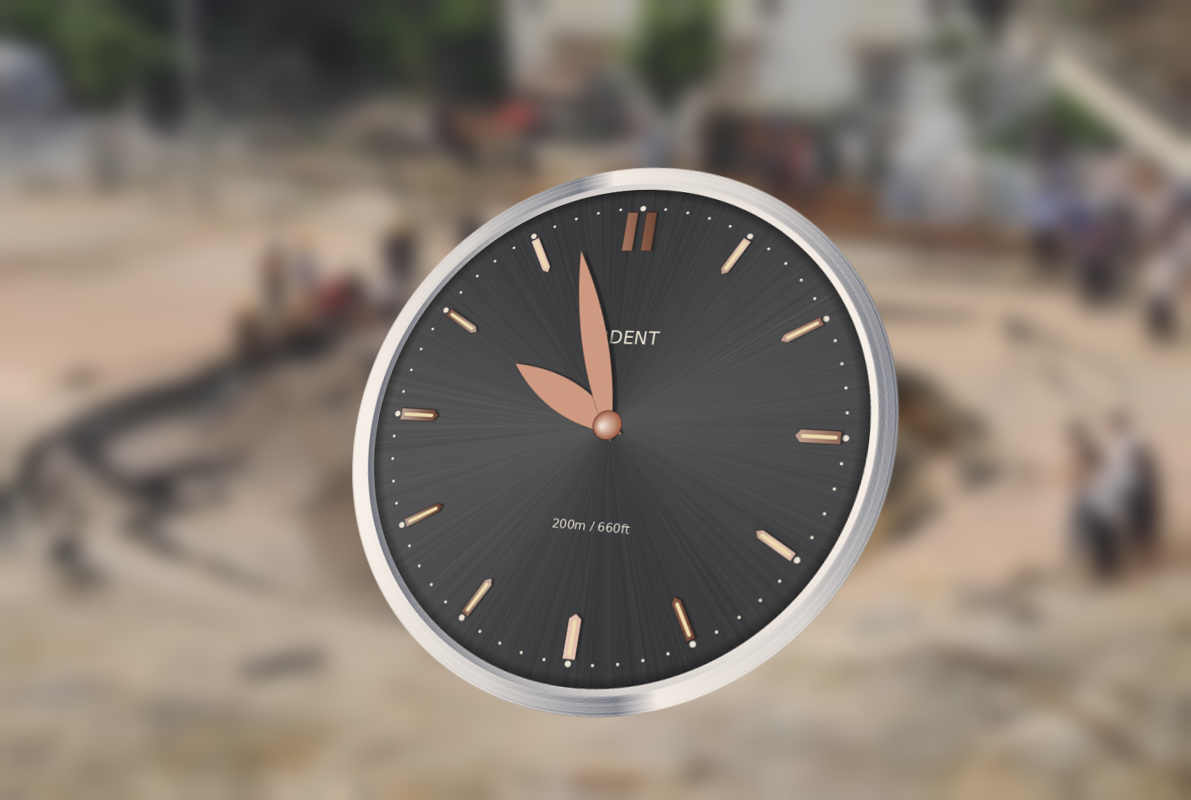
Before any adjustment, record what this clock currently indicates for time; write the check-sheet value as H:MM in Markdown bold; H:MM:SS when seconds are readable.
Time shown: **9:57**
